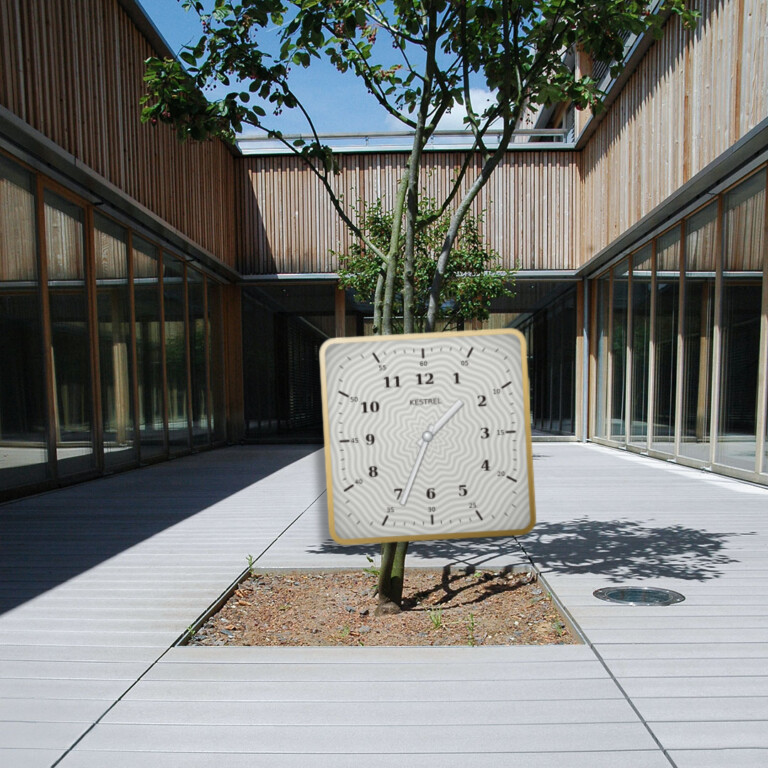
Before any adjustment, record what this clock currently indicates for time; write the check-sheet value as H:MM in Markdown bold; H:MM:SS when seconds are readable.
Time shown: **1:34**
